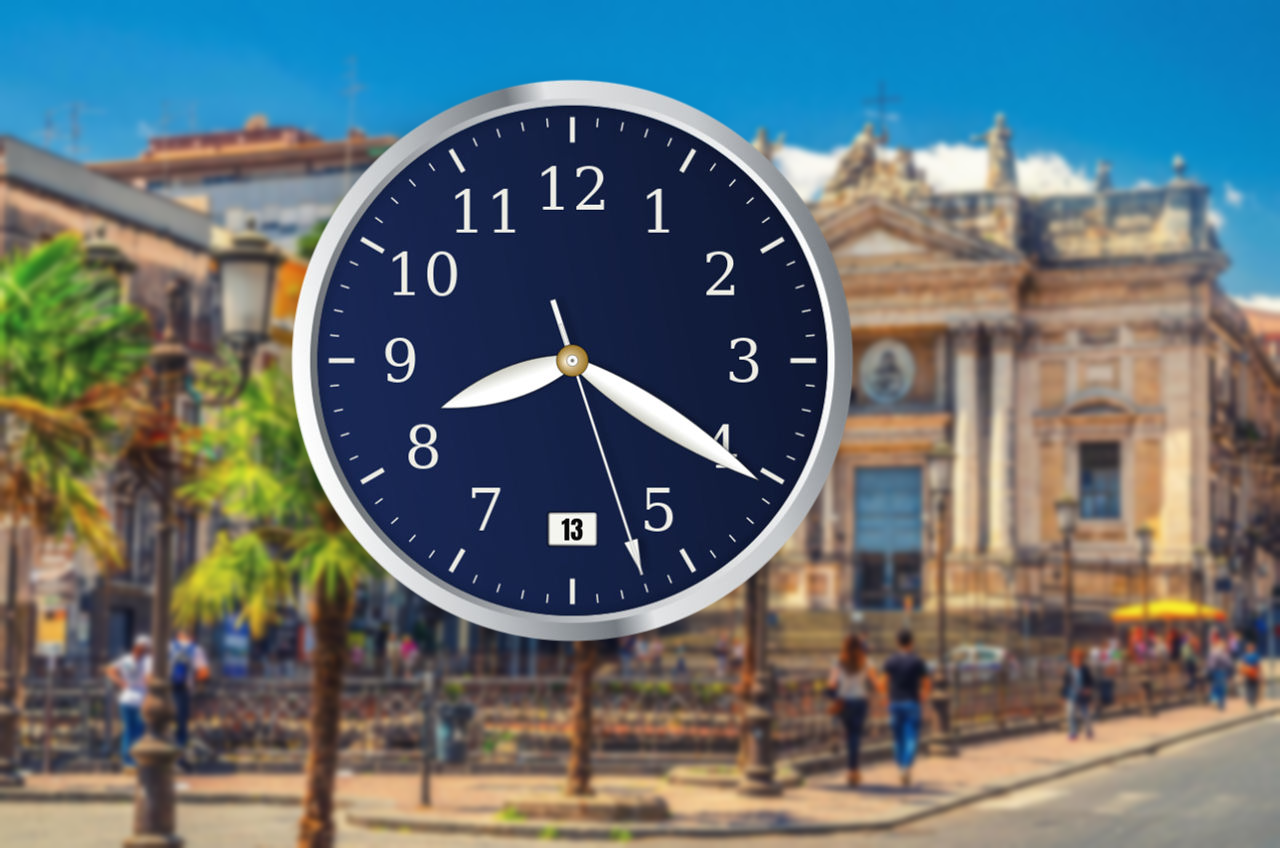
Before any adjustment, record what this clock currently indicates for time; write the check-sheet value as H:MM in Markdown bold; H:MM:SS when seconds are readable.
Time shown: **8:20:27**
